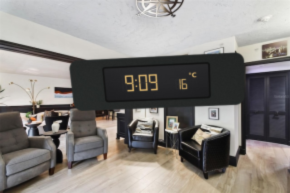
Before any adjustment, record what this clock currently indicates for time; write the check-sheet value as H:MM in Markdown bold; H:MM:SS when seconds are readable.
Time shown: **9:09**
